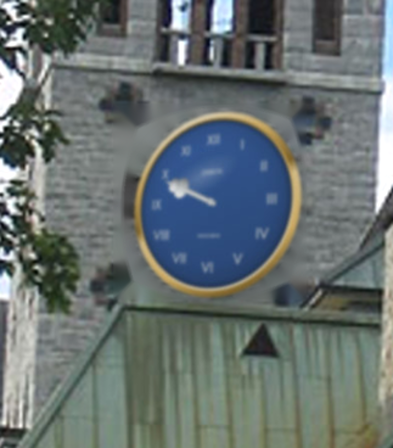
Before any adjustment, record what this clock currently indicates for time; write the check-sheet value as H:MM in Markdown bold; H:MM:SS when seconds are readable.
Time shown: **9:49**
